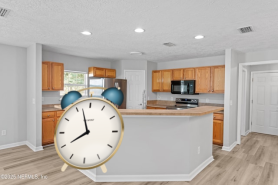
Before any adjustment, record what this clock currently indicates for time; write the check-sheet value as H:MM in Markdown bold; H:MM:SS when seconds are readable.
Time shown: **7:57**
